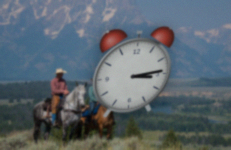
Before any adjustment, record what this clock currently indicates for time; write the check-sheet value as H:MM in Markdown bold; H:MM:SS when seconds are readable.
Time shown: **3:14**
